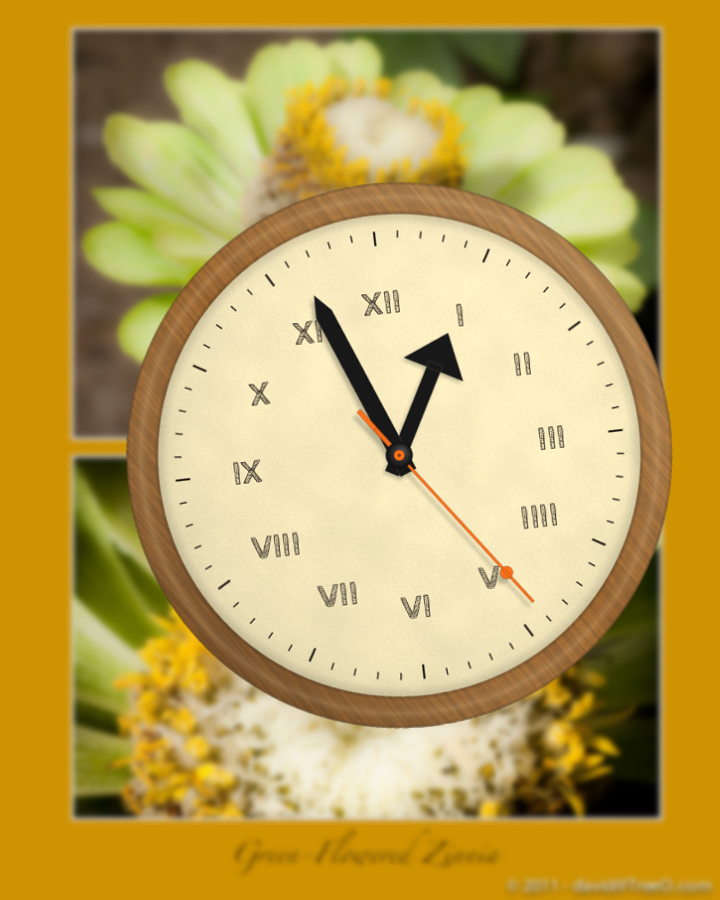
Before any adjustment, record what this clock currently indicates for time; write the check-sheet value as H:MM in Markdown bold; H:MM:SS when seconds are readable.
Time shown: **12:56:24**
